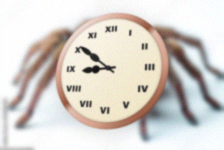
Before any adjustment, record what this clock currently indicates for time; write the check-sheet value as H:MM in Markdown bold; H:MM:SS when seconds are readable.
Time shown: **8:51**
